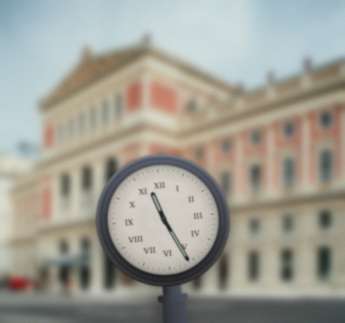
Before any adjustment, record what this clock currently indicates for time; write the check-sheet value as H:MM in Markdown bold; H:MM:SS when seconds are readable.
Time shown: **11:26**
